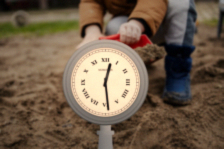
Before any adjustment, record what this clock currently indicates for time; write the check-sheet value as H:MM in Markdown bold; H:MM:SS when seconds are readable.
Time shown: **12:29**
